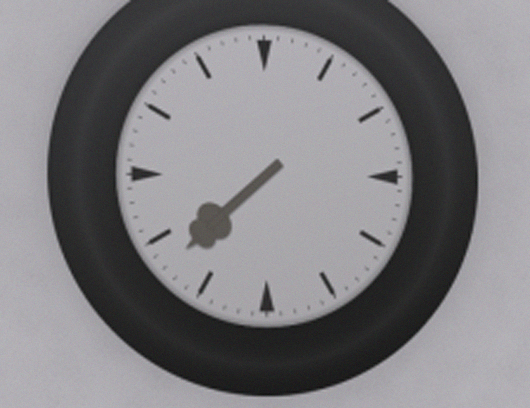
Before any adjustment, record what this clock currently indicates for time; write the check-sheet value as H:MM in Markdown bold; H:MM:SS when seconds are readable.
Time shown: **7:38**
